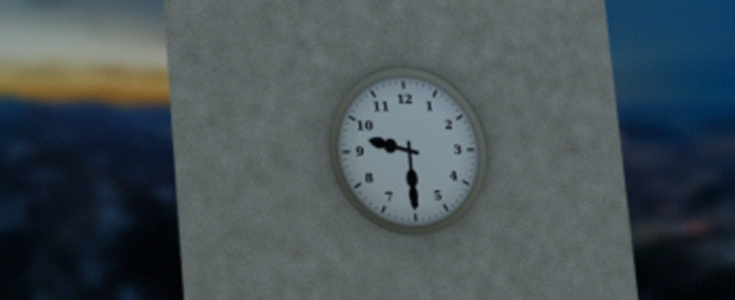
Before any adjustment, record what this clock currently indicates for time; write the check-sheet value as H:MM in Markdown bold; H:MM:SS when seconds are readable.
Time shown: **9:30**
